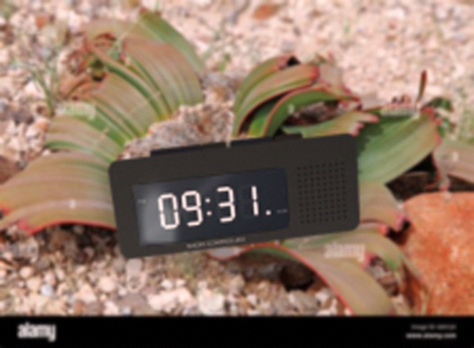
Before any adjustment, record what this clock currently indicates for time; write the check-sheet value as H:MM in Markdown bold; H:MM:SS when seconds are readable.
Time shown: **9:31**
